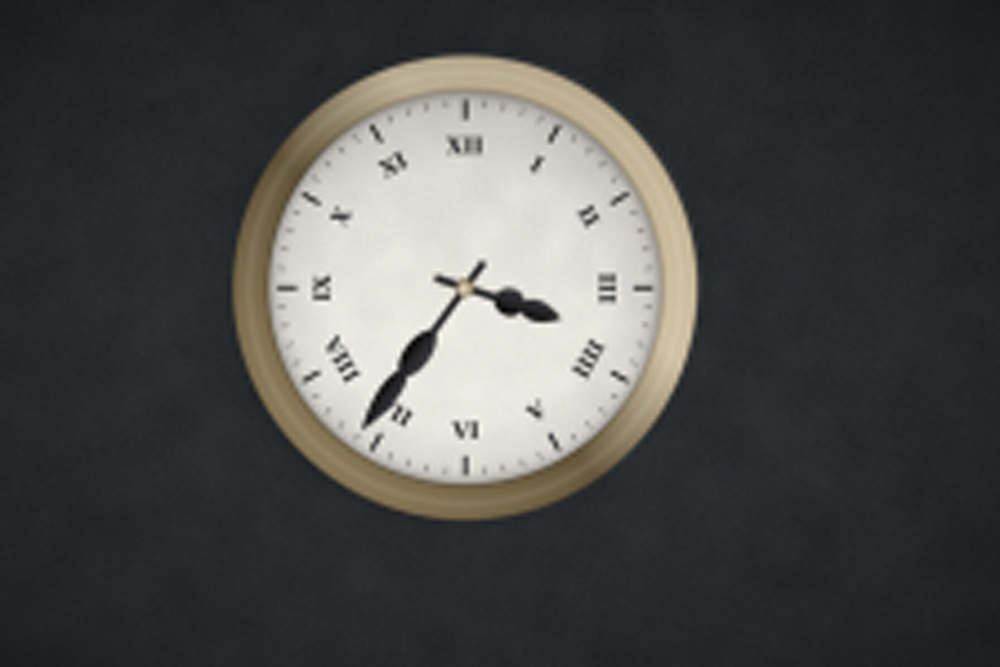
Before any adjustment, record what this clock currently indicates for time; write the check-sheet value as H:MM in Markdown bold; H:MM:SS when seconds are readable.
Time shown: **3:36**
